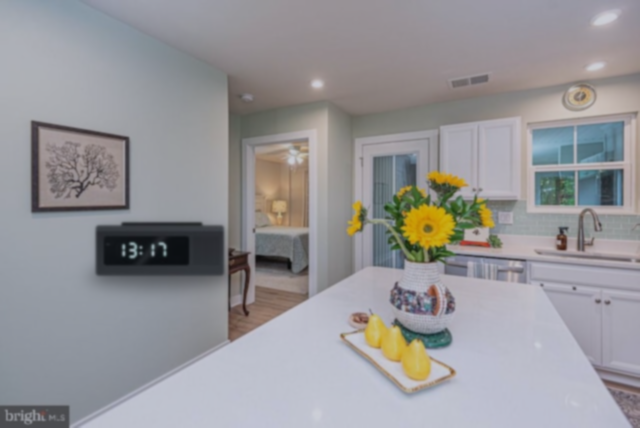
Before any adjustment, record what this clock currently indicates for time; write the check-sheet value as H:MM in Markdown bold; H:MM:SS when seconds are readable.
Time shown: **13:17**
